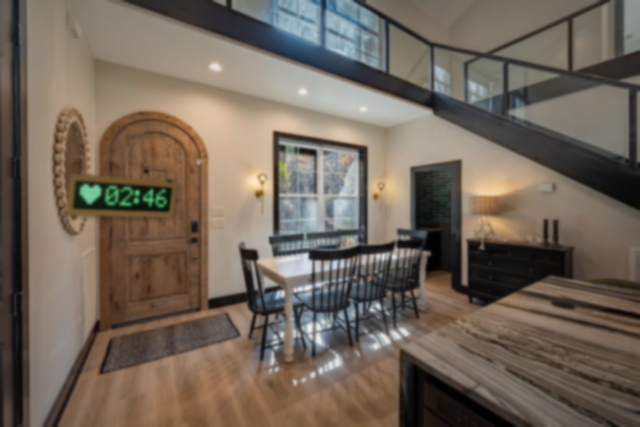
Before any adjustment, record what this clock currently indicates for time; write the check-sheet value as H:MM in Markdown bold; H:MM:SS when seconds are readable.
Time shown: **2:46**
